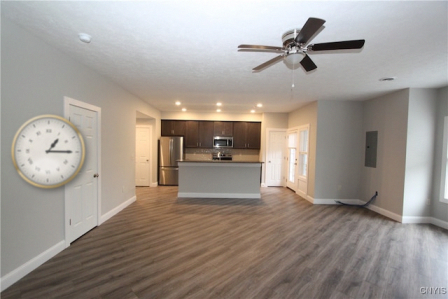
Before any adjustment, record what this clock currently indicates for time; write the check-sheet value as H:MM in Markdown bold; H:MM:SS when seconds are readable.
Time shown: **1:15**
